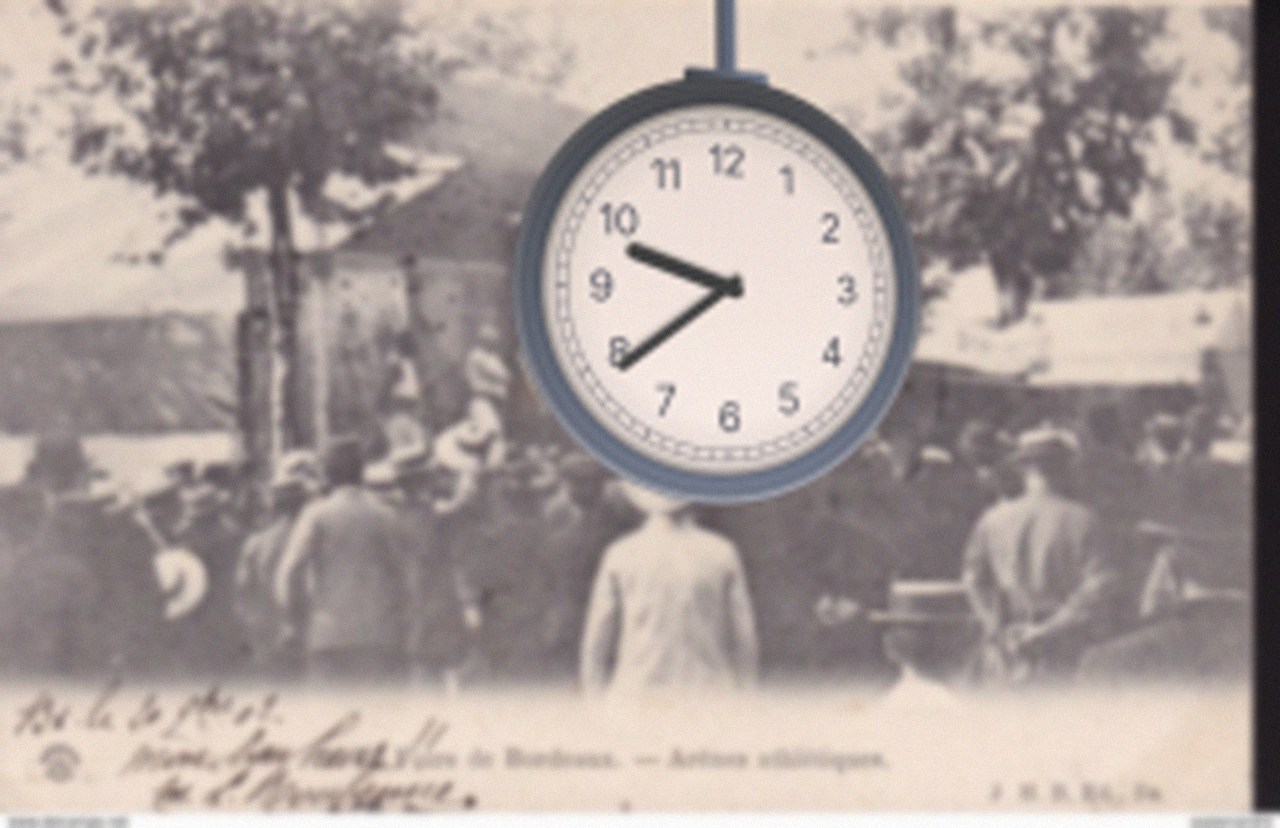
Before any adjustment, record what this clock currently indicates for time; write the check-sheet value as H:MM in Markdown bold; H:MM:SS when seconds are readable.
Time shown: **9:39**
